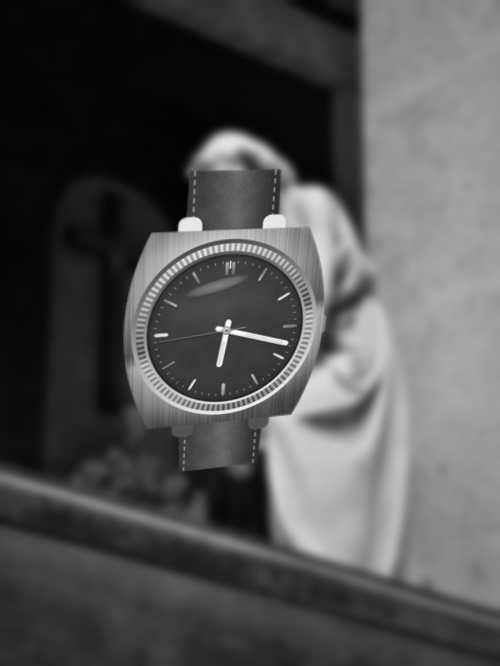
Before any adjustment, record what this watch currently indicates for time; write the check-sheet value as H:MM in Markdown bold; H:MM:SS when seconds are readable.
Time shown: **6:17:44**
